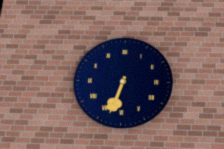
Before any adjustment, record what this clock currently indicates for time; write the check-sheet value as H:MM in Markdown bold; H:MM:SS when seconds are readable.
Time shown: **6:33**
